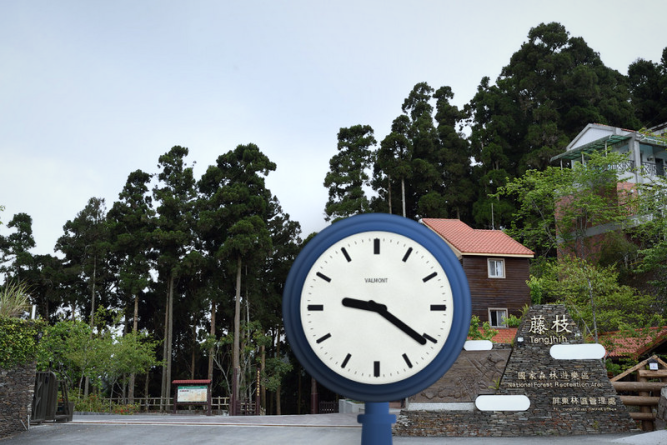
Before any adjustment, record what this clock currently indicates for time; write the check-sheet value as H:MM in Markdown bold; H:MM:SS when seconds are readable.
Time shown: **9:21**
